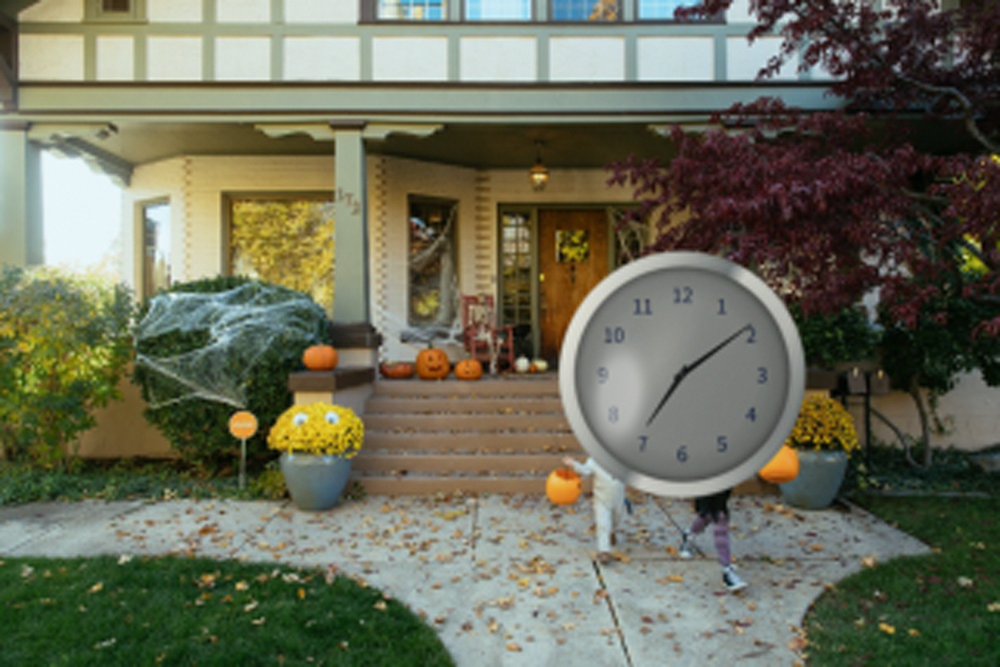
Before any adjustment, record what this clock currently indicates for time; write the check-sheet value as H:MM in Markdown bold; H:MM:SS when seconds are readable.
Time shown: **7:09**
